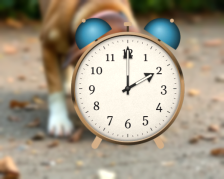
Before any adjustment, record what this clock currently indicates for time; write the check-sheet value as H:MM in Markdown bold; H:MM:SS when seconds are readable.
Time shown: **2:00**
